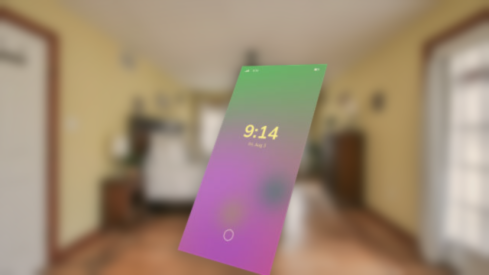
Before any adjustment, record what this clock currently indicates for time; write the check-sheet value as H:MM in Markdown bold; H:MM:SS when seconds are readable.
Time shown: **9:14**
